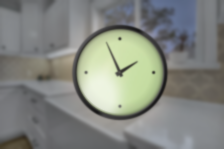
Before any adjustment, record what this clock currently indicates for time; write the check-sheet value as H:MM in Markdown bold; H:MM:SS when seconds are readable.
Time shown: **1:56**
